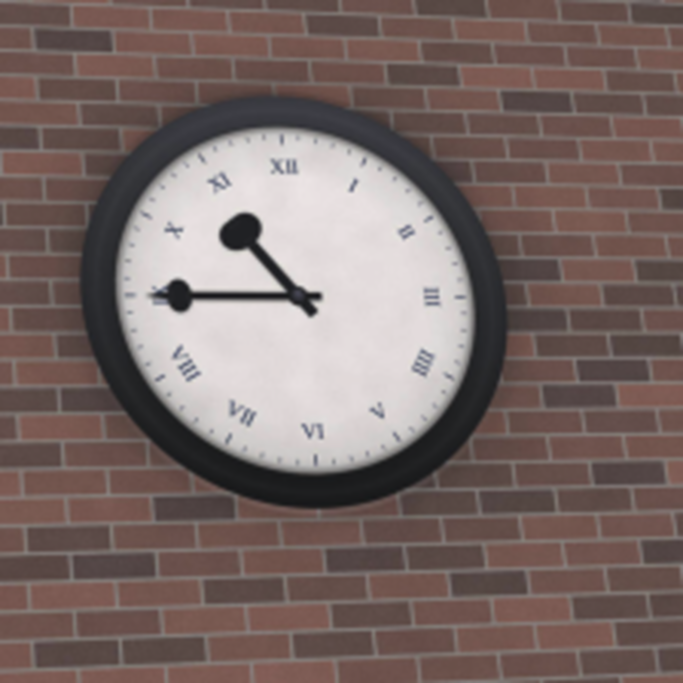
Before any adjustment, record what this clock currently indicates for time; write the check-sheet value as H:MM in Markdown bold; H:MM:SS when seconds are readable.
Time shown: **10:45**
